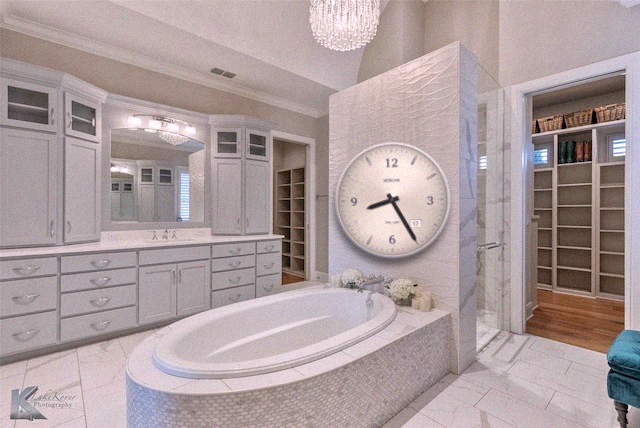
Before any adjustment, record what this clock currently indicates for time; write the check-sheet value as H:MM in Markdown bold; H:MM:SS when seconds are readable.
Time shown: **8:25**
